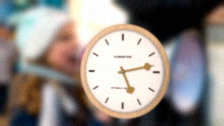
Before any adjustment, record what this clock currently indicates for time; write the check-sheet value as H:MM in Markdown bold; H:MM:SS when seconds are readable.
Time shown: **5:13**
